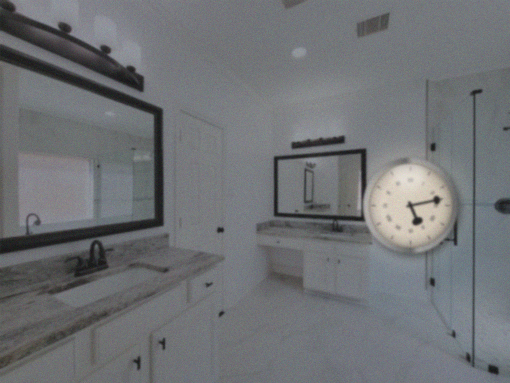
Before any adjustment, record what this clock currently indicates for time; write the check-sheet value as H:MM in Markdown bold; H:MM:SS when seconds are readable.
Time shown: **5:13**
